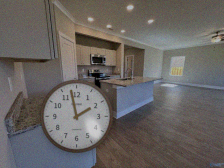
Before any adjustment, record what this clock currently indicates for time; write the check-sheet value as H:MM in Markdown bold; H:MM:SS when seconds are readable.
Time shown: **1:58**
